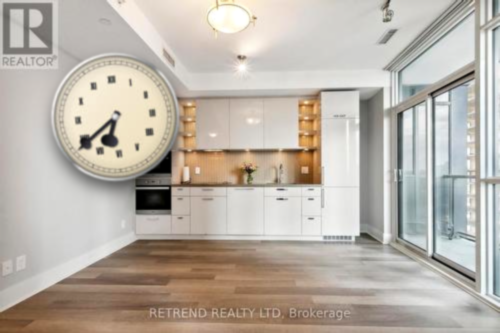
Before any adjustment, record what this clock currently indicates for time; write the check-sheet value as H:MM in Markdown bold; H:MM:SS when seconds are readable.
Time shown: **6:39**
